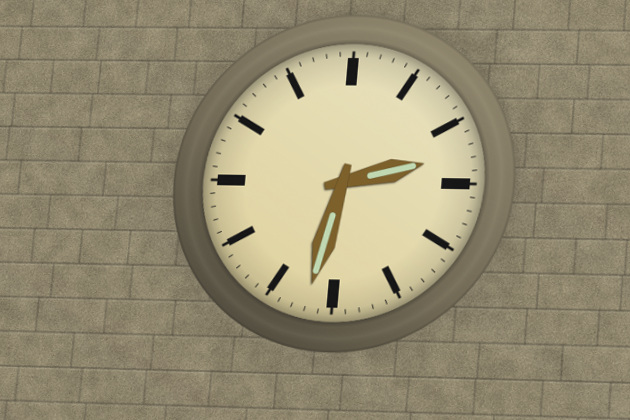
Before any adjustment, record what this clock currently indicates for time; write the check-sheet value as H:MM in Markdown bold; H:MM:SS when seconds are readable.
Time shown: **2:32**
